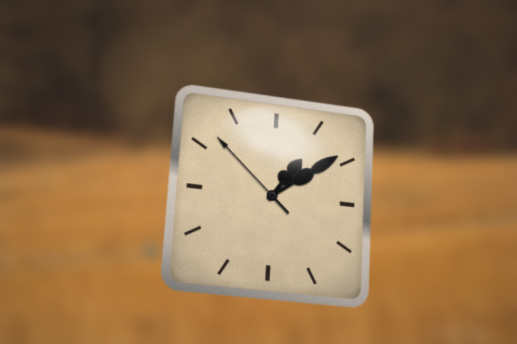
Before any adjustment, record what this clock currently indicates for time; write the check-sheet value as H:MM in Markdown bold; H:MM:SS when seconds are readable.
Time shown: **1:08:52**
